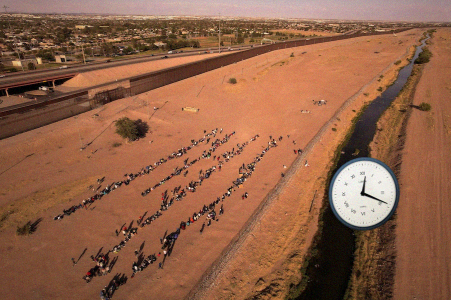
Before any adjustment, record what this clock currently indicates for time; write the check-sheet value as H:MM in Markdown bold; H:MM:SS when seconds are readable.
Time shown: **12:19**
